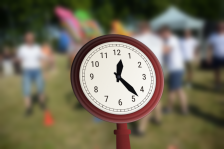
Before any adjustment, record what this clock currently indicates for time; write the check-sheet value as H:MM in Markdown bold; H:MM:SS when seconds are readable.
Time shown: **12:23**
